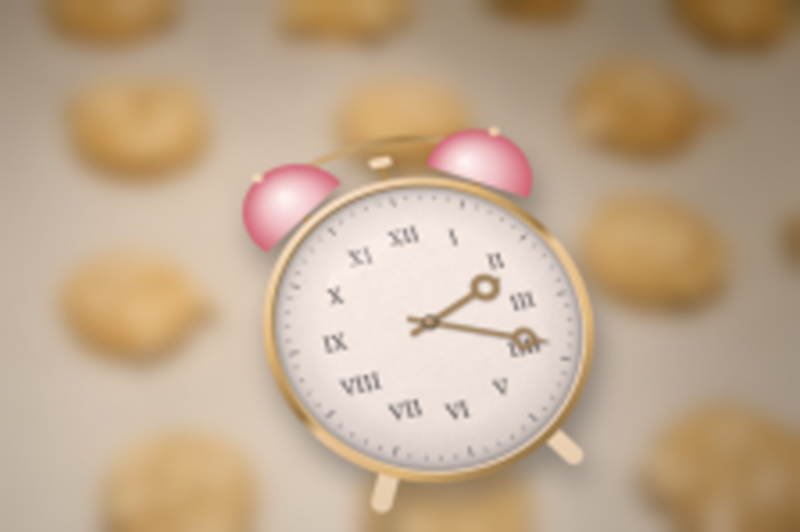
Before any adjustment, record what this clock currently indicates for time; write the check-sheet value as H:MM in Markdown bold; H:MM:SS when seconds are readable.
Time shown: **2:19**
